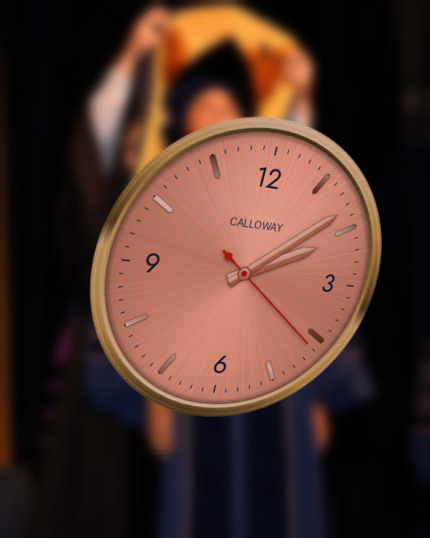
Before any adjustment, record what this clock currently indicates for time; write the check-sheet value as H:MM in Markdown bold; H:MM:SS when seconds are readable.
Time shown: **2:08:21**
